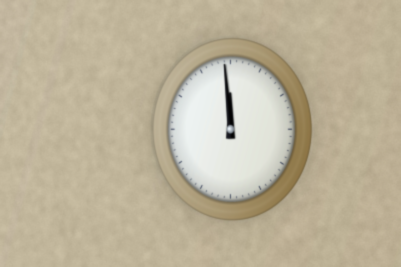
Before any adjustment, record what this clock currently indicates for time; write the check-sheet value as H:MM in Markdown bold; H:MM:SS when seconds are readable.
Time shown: **11:59**
